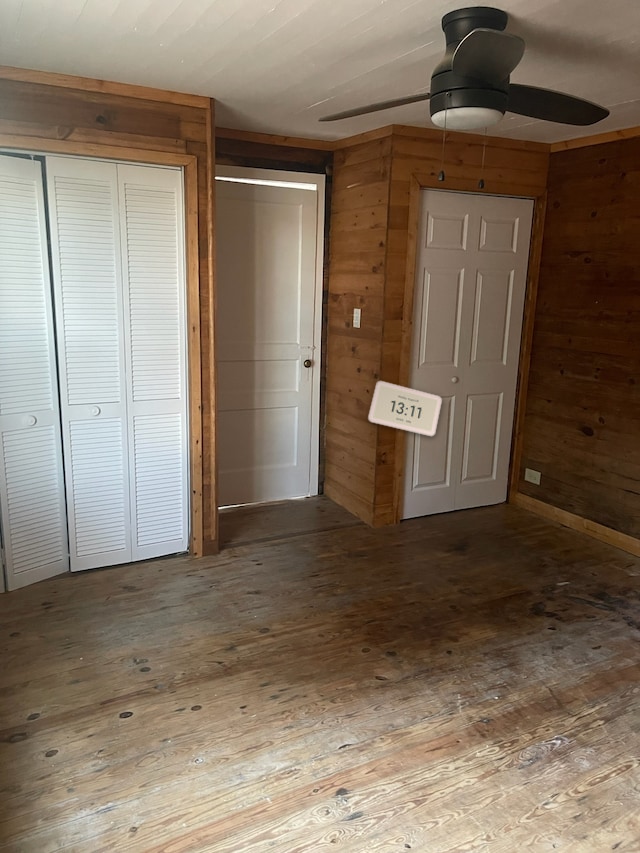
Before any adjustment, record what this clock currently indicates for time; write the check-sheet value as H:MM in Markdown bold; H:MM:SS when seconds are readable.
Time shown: **13:11**
